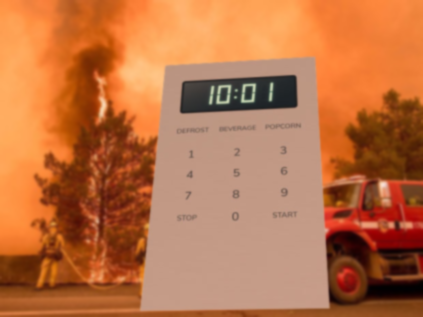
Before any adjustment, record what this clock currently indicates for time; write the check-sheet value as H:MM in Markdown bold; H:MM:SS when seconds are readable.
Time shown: **10:01**
